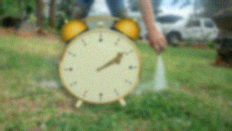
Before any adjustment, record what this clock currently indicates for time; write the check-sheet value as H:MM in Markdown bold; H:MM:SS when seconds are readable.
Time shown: **2:09**
